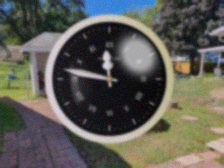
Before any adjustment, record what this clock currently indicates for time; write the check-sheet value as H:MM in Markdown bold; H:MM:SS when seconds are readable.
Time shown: **11:47**
